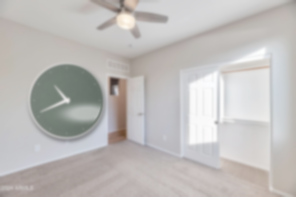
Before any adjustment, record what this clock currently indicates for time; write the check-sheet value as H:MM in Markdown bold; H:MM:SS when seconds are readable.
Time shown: **10:41**
